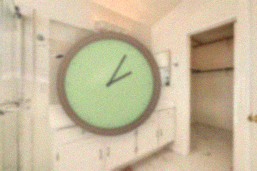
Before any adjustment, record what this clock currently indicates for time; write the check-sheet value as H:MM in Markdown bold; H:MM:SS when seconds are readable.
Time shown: **2:05**
